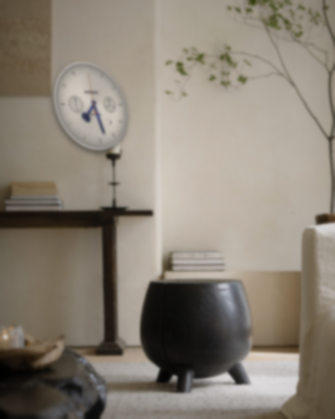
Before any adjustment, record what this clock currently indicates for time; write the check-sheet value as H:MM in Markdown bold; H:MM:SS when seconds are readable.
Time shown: **7:28**
